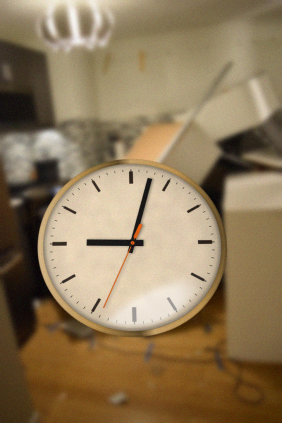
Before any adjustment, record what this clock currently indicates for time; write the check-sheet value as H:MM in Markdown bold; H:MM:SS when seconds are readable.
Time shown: **9:02:34**
